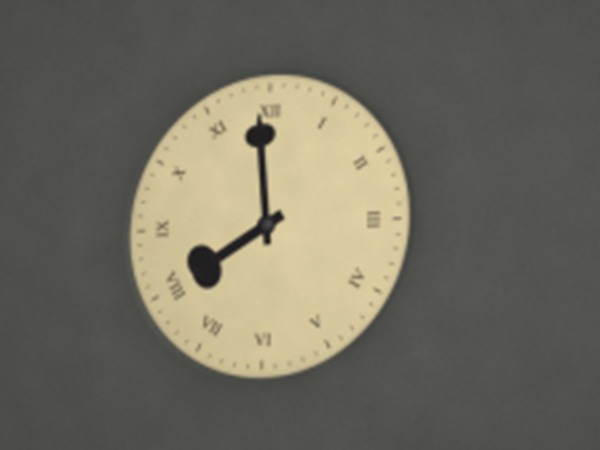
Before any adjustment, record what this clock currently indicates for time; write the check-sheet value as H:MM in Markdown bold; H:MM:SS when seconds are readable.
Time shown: **7:59**
